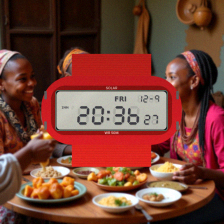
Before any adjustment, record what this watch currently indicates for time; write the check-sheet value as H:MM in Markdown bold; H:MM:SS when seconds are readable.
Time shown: **20:36:27**
